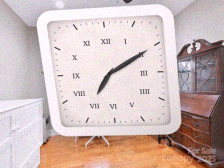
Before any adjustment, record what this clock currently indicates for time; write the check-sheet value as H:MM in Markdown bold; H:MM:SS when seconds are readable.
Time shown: **7:10**
